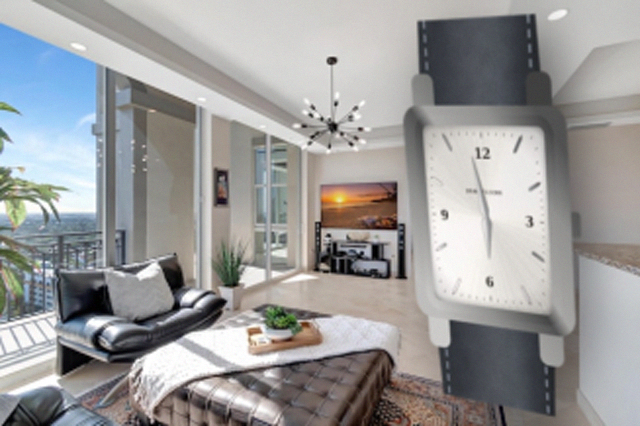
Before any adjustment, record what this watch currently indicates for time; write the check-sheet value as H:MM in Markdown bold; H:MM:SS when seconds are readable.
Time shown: **5:58**
